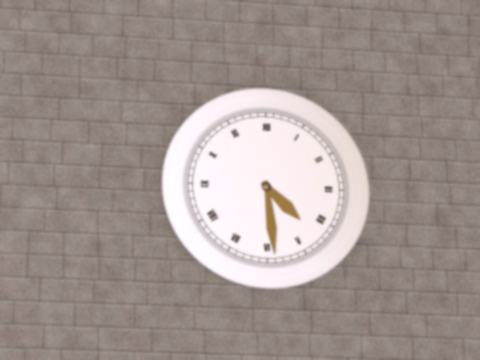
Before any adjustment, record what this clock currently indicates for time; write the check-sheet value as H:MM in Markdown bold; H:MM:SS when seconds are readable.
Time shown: **4:29**
